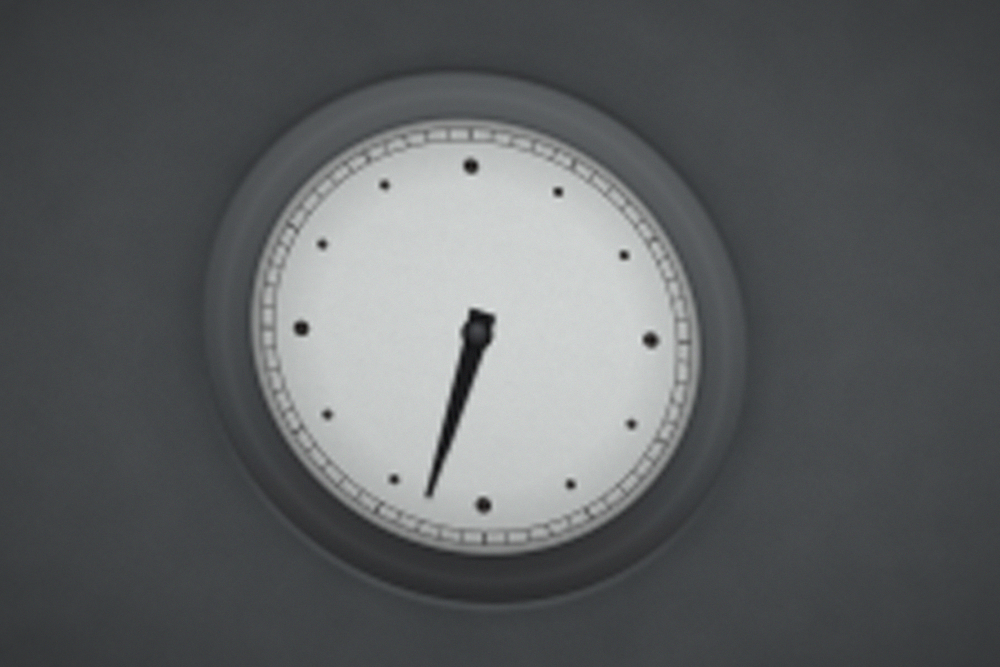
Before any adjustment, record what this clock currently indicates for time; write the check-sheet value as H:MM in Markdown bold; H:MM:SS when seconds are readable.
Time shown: **6:33**
